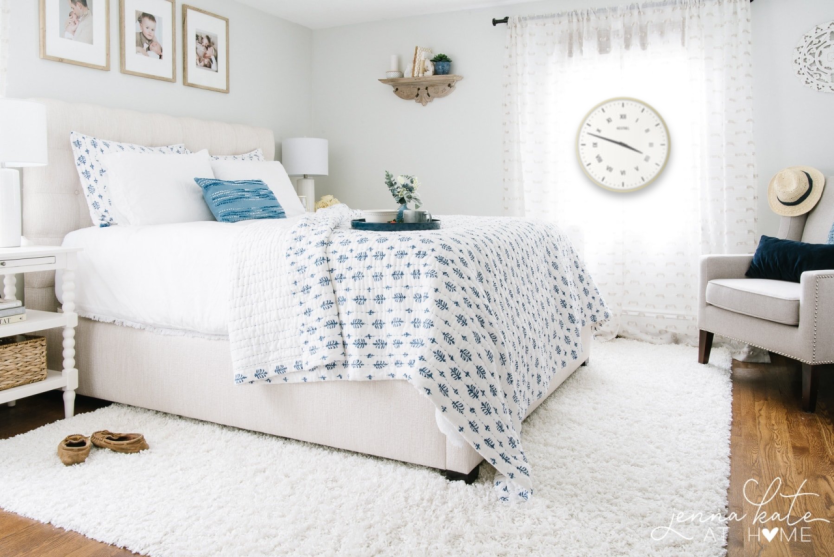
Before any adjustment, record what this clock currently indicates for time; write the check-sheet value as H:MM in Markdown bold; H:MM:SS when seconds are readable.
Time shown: **3:48**
